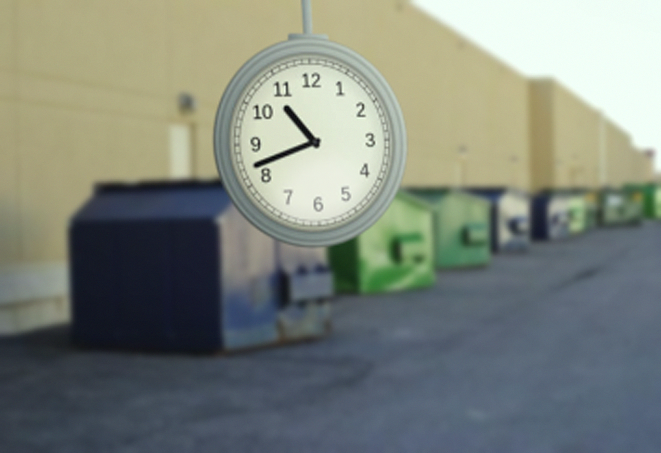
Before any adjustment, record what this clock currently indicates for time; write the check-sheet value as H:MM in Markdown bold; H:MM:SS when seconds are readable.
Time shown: **10:42**
